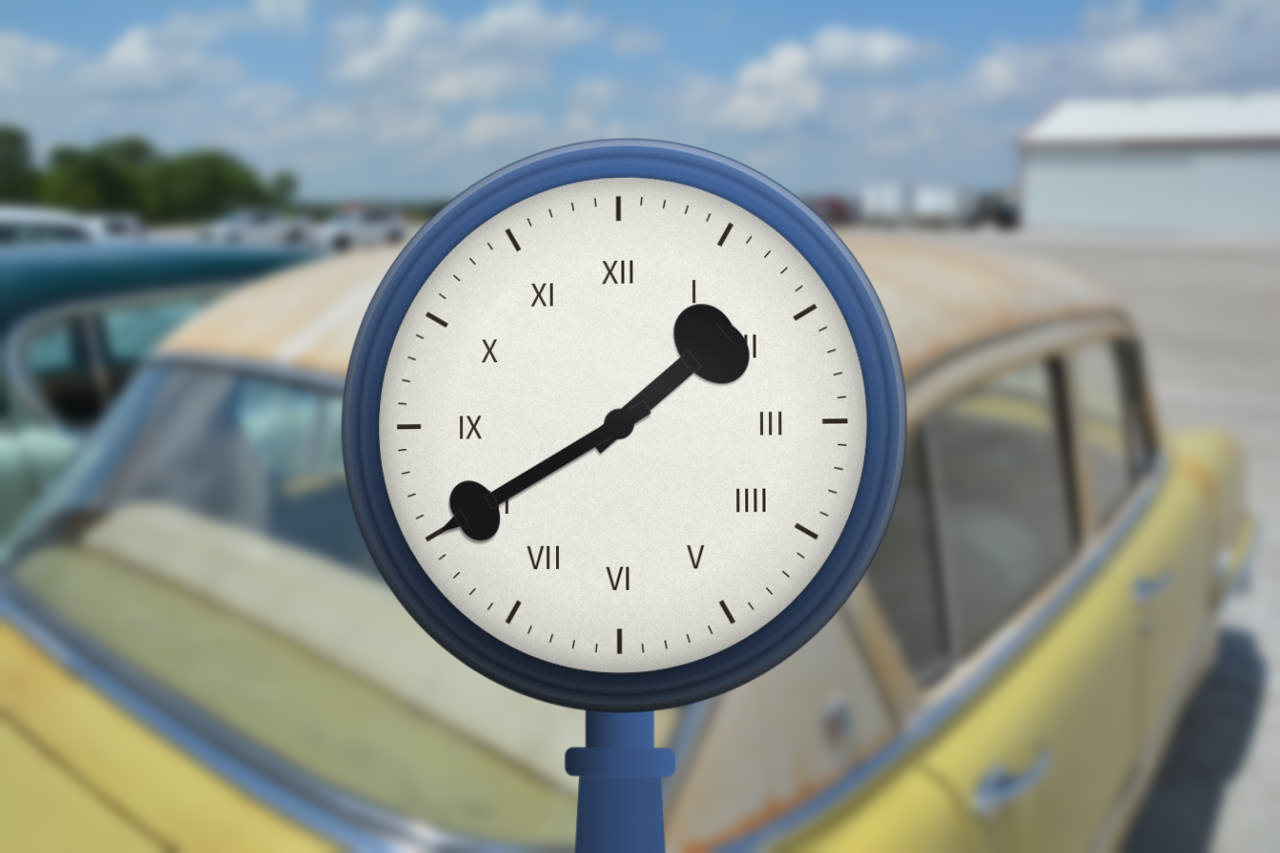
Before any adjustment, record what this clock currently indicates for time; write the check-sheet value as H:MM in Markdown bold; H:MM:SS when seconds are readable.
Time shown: **1:40**
